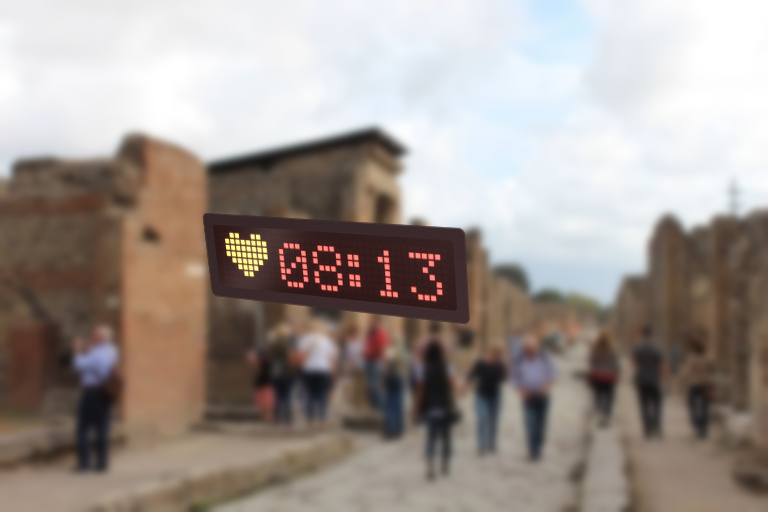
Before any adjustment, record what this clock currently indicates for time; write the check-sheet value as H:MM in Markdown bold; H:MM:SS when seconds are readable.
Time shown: **8:13**
